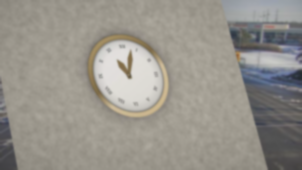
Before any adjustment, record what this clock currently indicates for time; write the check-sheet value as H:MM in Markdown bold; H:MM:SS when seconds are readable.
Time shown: **11:03**
